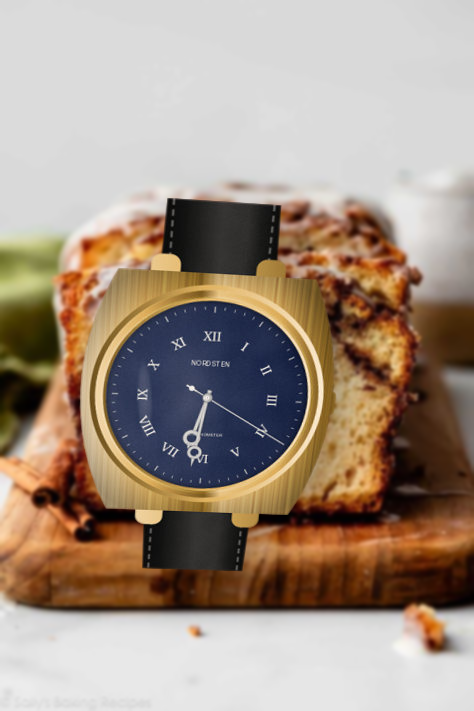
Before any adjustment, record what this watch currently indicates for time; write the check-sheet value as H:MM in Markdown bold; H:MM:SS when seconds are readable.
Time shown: **6:31:20**
